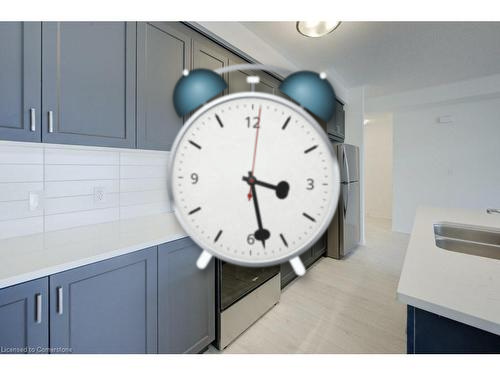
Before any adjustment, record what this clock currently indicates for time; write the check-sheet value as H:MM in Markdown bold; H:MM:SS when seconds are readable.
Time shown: **3:28:01**
